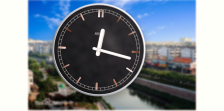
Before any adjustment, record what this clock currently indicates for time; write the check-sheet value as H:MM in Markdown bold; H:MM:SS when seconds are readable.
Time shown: **12:17**
